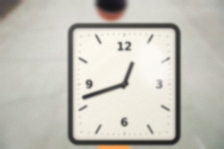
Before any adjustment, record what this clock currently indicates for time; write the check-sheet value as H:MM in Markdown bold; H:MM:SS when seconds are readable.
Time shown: **12:42**
